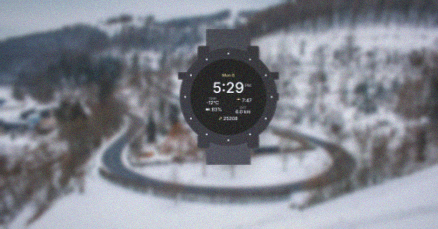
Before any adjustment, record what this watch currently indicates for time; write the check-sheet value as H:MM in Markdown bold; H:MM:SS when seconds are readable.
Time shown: **5:29**
